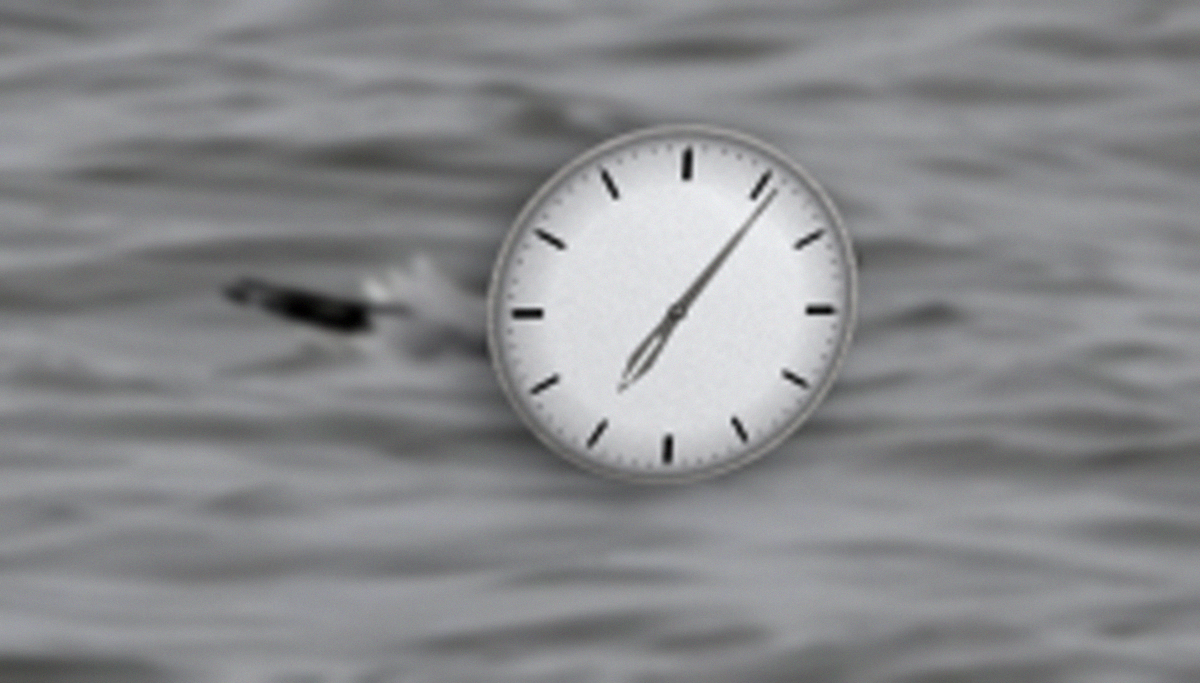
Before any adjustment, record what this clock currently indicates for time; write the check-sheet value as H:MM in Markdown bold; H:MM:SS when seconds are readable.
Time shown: **7:06**
